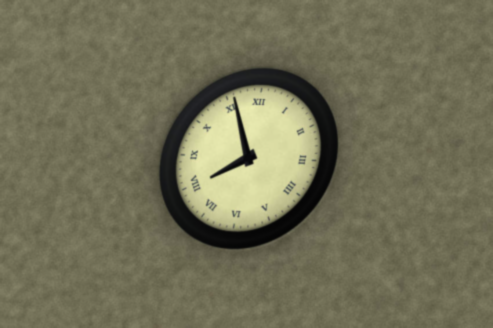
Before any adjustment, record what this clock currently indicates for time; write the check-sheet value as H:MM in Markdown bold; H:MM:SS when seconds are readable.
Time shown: **7:56**
